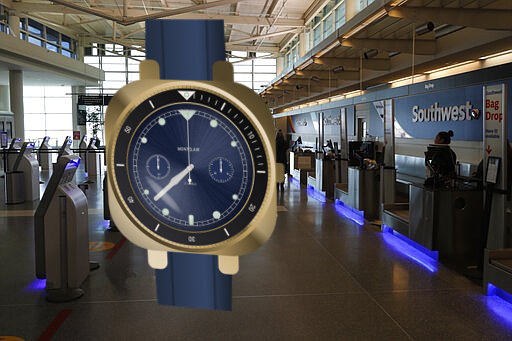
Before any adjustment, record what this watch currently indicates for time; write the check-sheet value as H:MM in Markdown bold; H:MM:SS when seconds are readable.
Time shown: **7:38**
